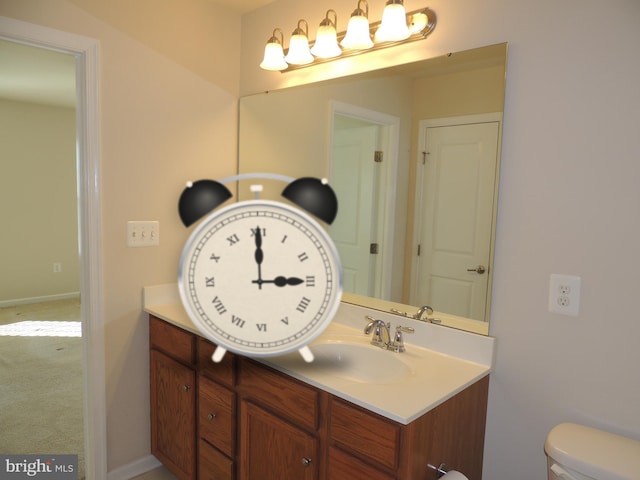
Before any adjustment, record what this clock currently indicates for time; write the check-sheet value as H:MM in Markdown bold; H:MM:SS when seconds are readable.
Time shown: **3:00**
